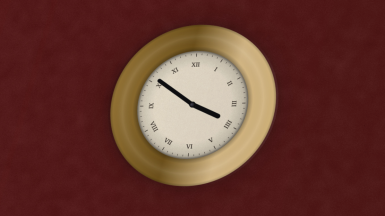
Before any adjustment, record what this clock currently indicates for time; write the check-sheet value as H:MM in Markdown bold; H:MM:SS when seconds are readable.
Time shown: **3:51**
